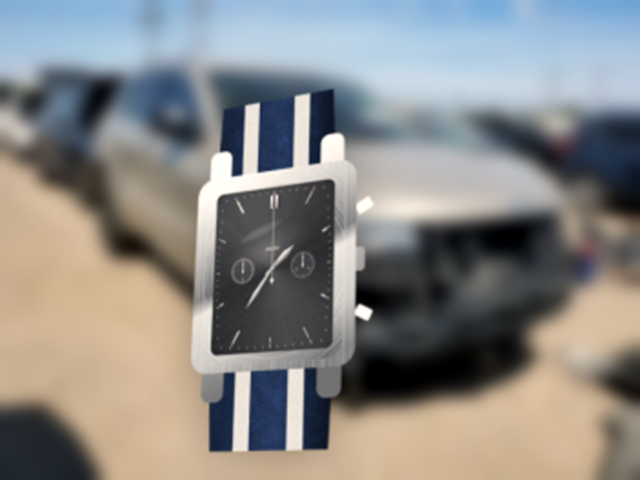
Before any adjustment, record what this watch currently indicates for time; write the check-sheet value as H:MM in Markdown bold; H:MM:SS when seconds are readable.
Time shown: **1:36**
